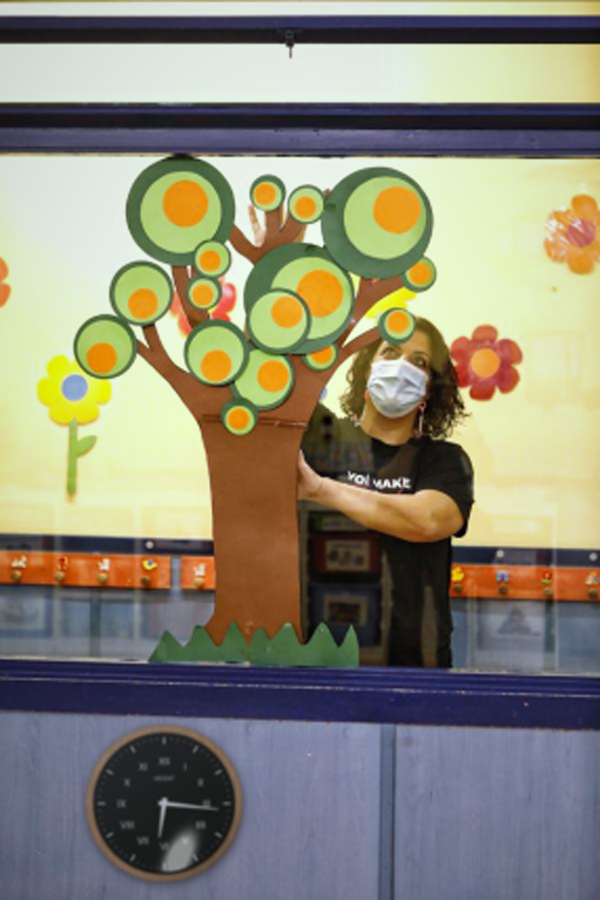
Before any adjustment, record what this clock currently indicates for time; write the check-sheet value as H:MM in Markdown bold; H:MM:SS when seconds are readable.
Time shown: **6:16**
